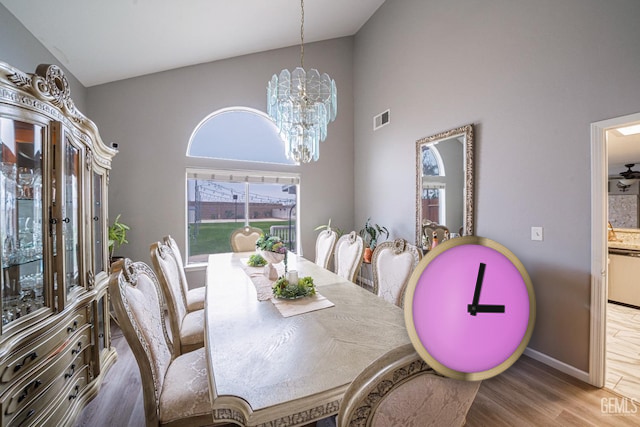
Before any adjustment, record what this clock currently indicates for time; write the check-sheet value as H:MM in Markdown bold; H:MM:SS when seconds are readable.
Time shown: **3:02**
